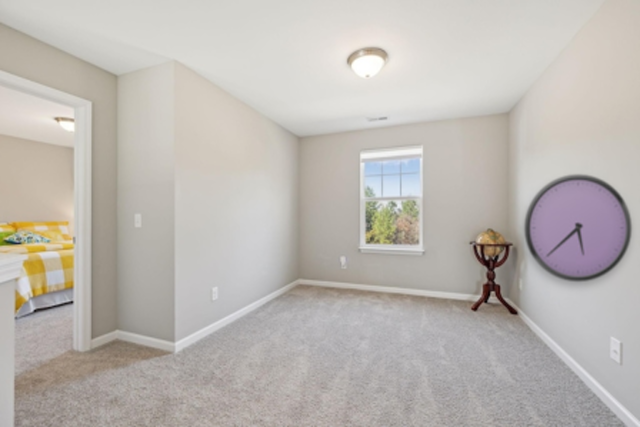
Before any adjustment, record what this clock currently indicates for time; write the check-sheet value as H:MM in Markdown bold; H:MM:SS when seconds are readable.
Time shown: **5:38**
